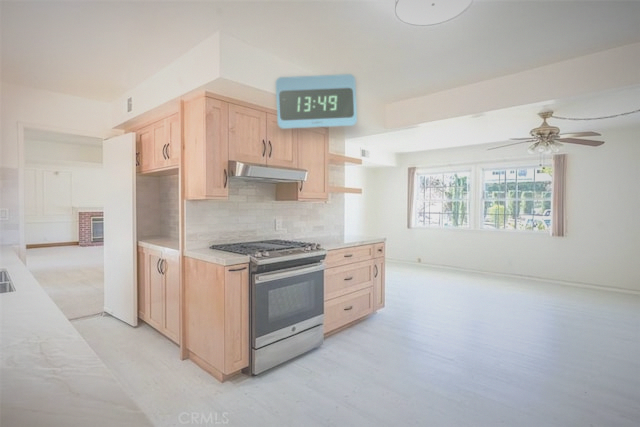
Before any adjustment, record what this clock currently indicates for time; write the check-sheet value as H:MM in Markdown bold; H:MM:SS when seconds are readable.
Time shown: **13:49**
